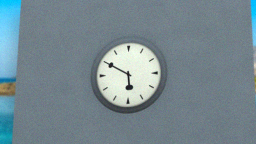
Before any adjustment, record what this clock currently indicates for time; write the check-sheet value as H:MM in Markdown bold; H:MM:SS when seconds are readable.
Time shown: **5:50**
